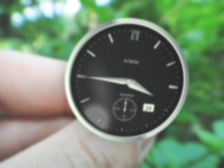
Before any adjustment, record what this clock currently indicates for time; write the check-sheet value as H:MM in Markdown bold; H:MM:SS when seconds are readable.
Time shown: **3:45**
